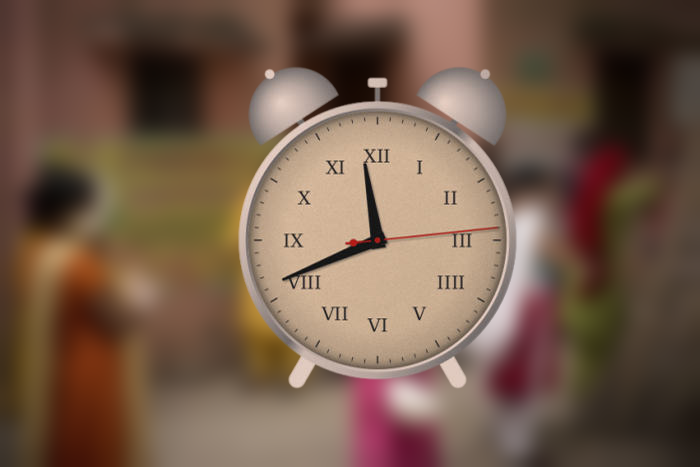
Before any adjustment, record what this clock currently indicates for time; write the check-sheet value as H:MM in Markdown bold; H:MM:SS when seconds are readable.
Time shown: **11:41:14**
